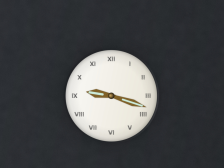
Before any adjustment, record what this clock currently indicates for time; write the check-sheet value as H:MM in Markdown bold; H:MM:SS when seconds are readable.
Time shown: **9:18**
